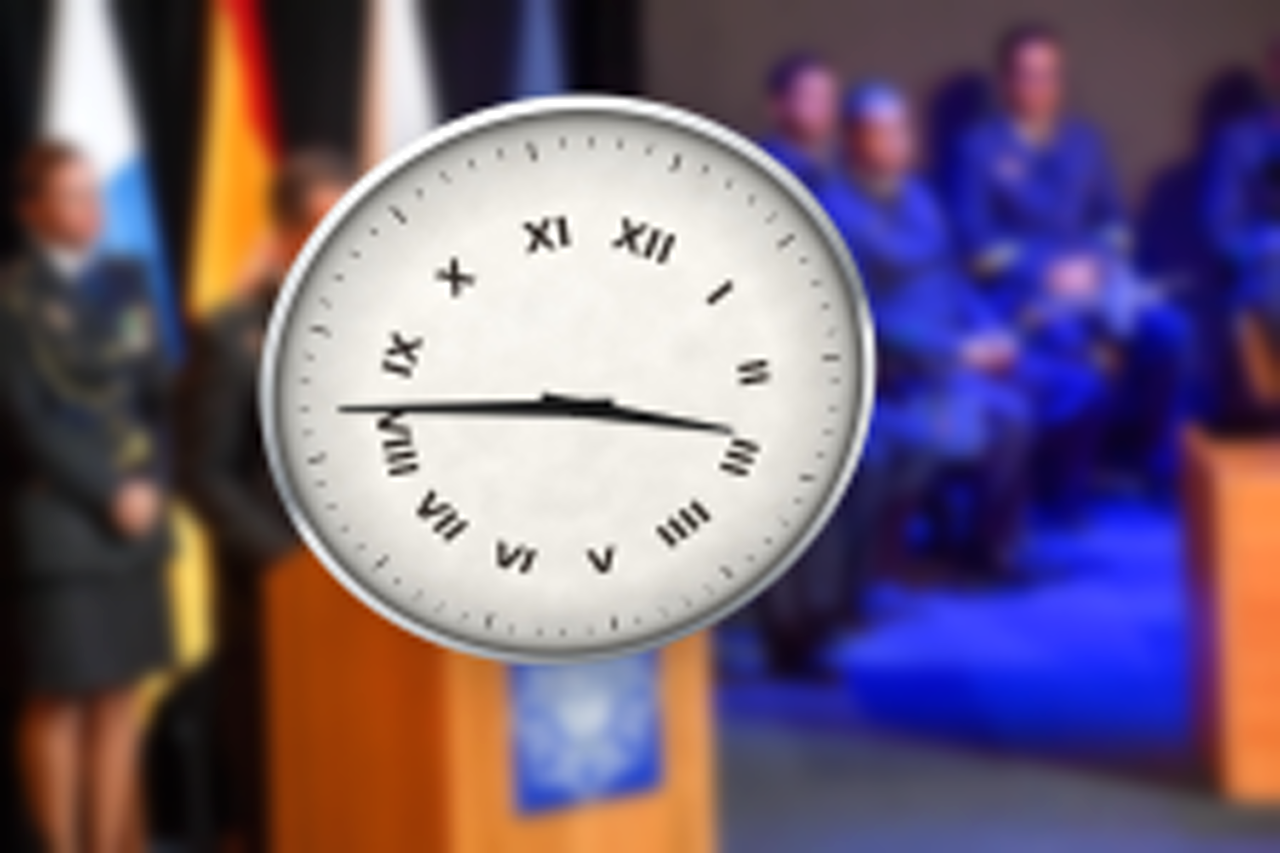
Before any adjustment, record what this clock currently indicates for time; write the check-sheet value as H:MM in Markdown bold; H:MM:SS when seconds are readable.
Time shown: **2:42**
